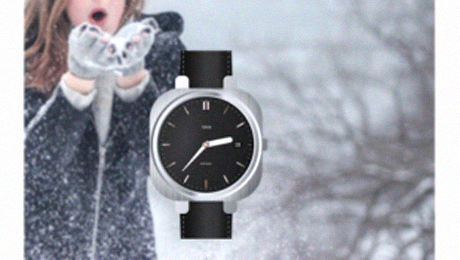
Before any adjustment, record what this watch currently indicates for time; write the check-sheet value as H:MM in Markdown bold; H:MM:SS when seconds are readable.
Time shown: **2:37**
